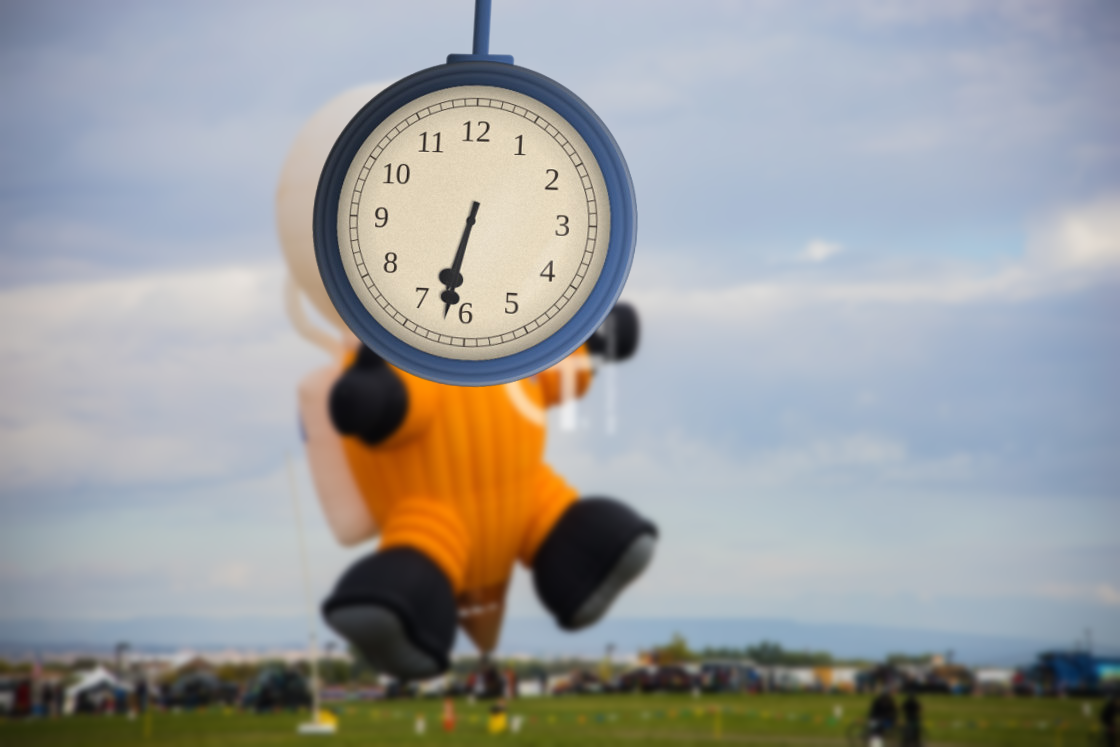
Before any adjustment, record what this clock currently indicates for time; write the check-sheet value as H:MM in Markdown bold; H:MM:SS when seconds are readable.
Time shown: **6:32**
